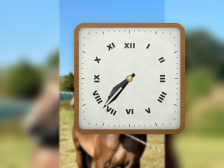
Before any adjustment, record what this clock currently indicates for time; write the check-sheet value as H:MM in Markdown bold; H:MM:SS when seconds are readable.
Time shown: **7:37**
